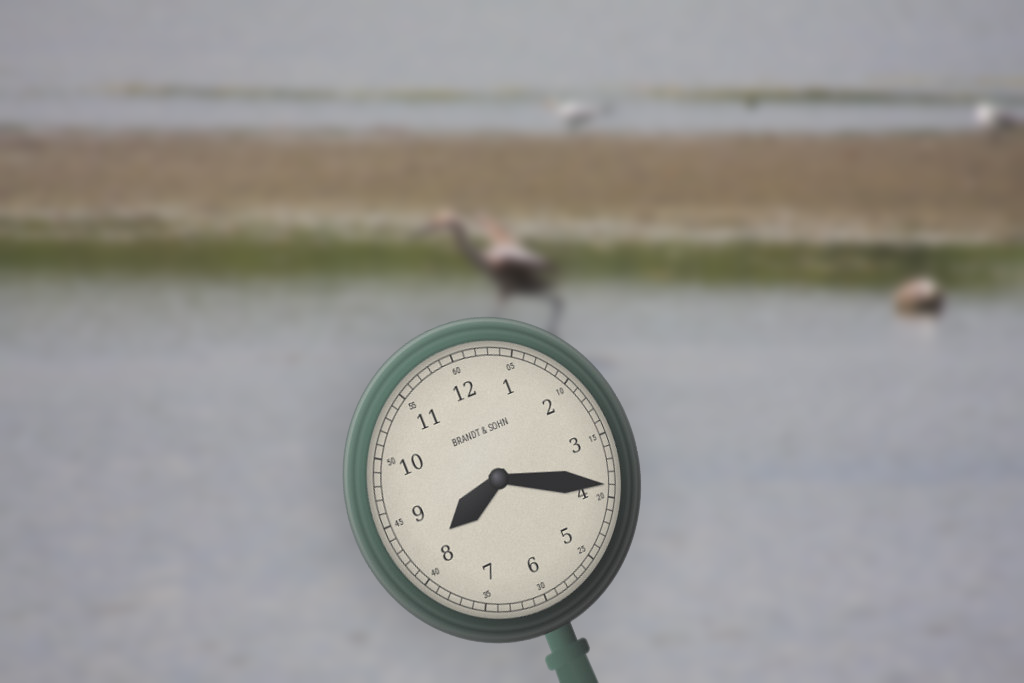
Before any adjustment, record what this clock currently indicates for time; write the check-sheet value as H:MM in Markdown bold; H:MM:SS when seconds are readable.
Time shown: **8:19**
